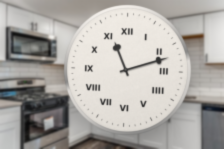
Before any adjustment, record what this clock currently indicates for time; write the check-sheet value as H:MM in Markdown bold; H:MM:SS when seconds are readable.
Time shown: **11:12**
